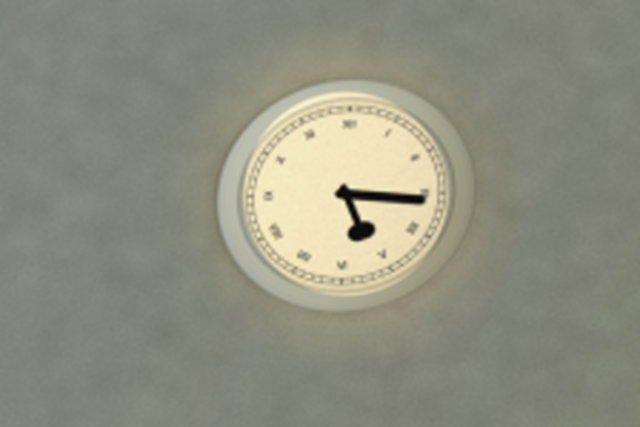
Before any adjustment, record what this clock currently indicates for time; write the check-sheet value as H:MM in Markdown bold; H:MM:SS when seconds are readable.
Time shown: **5:16**
